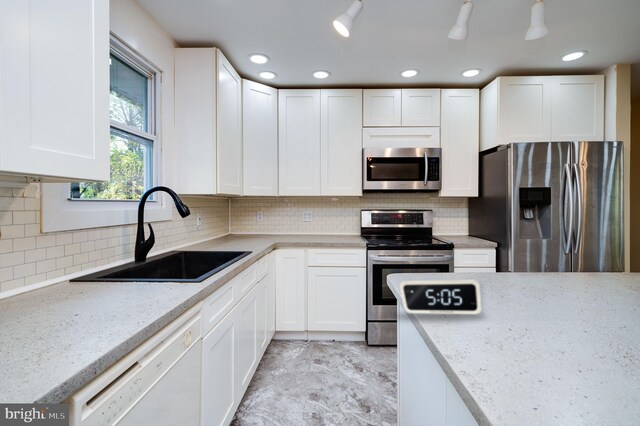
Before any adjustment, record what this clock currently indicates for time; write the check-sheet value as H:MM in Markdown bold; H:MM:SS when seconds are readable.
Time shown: **5:05**
